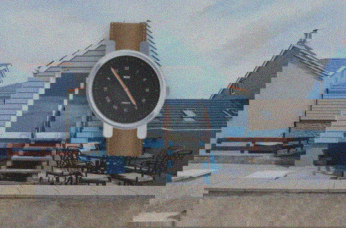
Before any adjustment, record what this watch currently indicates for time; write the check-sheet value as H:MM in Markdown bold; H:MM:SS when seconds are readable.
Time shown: **4:54**
